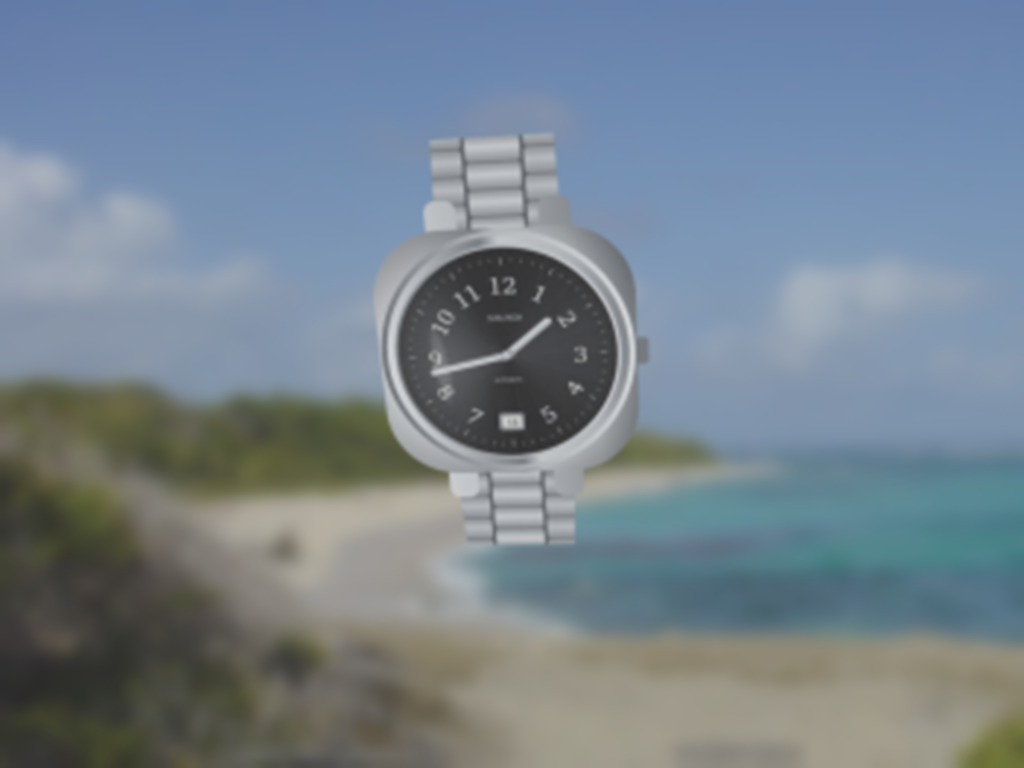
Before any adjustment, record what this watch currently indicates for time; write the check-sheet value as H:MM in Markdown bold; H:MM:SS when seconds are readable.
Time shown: **1:43**
